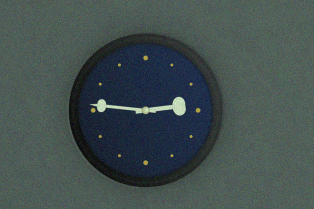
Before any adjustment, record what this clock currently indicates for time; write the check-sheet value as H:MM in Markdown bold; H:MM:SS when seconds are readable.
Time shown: **2:46**
